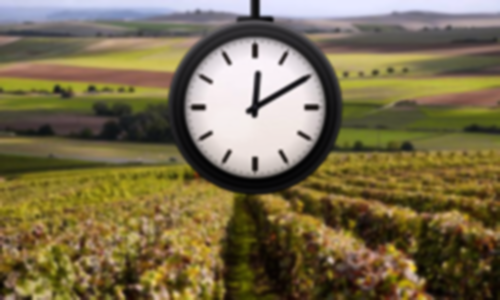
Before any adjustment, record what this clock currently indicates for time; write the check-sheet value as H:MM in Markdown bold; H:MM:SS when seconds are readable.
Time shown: **12:10**
